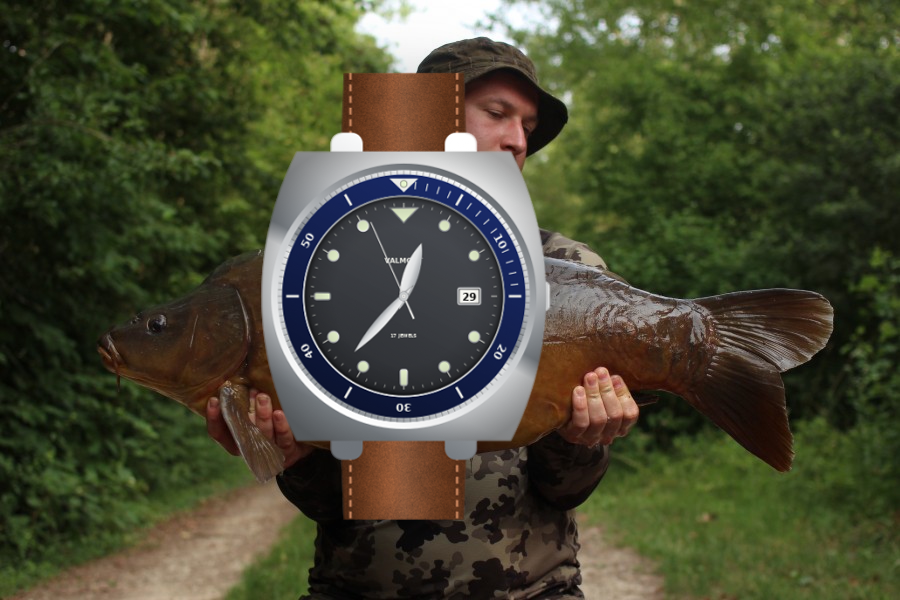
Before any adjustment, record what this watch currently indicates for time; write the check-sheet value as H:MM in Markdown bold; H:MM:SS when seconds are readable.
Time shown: **12:36:56**
